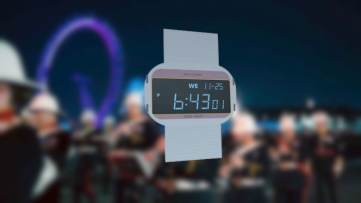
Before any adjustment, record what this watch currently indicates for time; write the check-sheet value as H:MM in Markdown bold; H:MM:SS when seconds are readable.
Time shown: **6:43:01**
